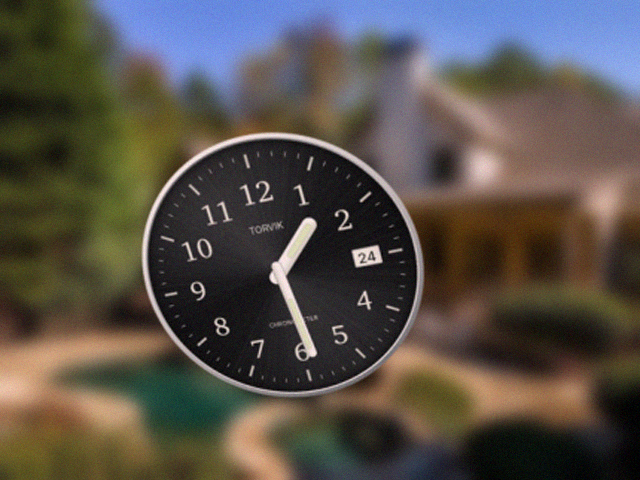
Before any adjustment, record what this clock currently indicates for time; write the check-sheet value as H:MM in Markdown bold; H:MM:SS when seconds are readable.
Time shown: **1:29**
